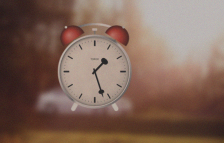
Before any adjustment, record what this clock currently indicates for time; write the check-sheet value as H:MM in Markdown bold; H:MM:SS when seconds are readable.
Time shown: **1:27**
